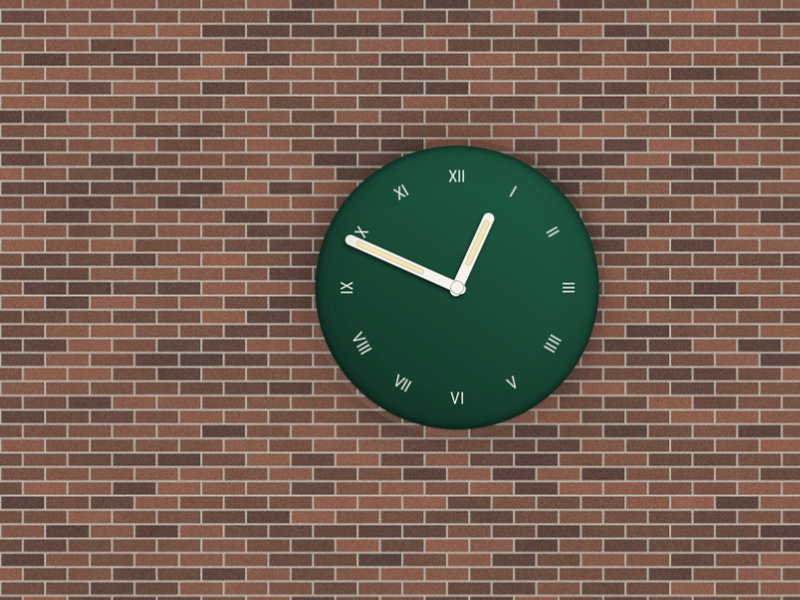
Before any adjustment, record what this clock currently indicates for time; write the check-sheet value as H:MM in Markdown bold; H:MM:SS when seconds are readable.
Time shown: **12:49**
